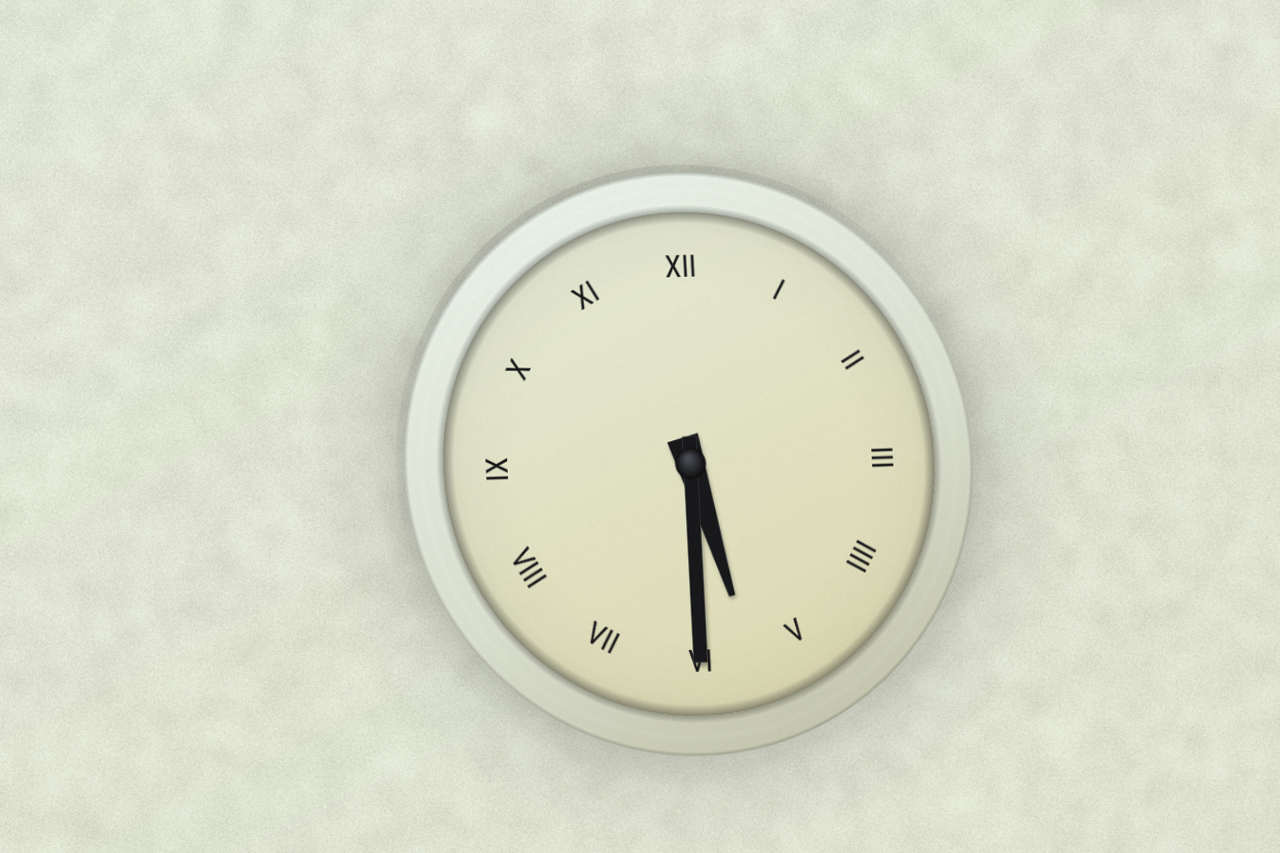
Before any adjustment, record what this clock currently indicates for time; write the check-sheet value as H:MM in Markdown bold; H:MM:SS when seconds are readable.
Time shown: **5:30**
